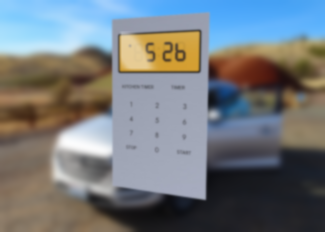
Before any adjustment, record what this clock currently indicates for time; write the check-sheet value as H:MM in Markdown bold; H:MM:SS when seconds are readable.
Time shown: **5:26**
